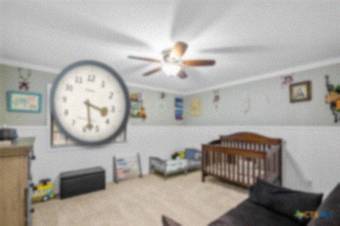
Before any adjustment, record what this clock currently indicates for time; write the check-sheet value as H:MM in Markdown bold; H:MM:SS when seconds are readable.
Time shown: **3:28**
